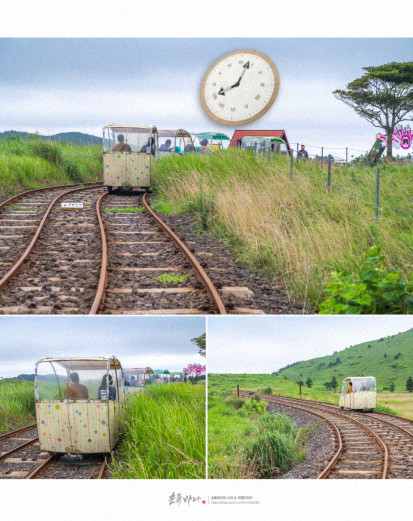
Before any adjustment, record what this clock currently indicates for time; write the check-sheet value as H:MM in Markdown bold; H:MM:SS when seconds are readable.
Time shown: **8:03**
